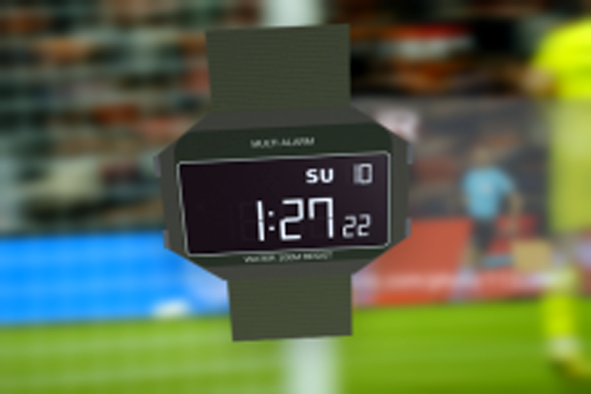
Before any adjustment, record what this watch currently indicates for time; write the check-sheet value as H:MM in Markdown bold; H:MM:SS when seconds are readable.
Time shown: **1:27:22**
